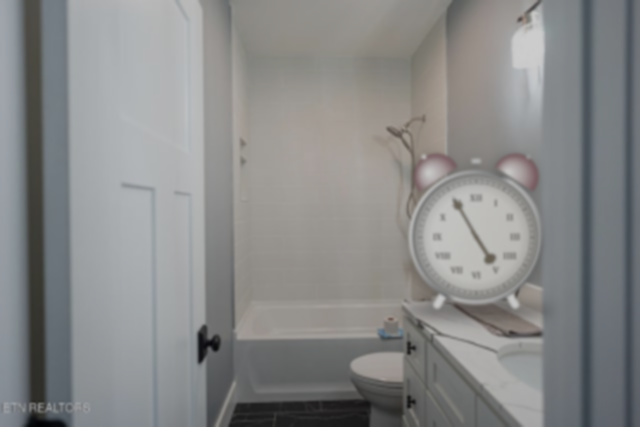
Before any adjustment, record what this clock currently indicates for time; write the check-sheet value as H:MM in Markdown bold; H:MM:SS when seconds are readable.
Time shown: **4:55**
